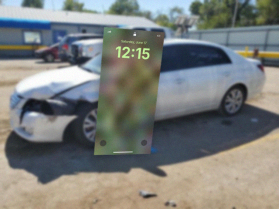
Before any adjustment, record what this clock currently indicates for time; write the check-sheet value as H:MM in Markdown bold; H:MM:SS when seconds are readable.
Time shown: **12:15**
